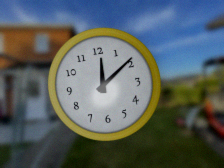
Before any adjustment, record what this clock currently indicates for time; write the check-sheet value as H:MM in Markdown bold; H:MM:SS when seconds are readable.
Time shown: **12:09**
